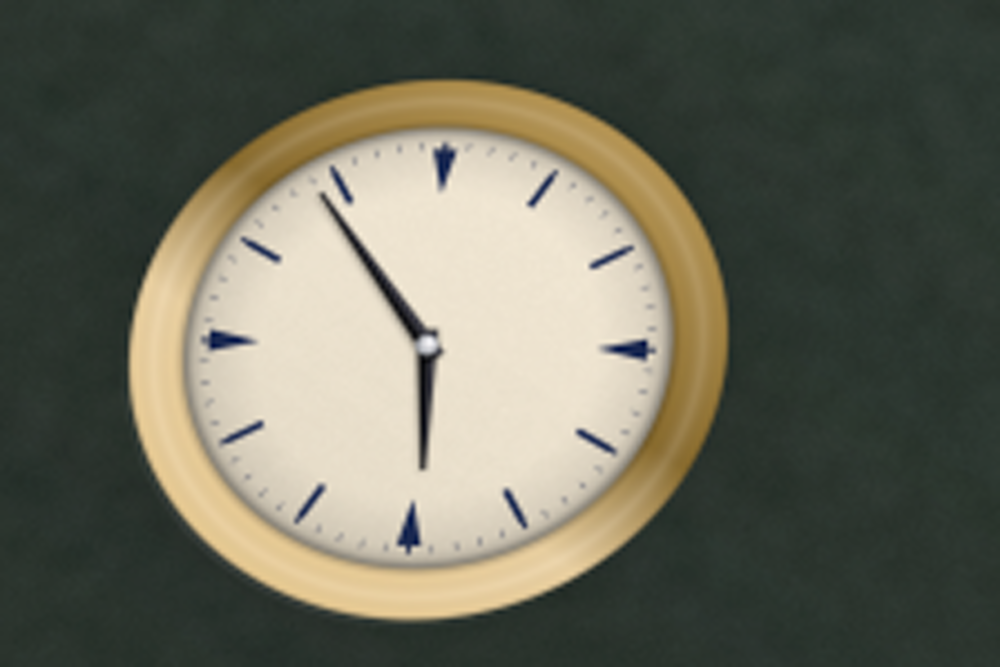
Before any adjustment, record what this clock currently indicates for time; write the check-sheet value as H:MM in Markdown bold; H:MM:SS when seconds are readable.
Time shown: **5:54**
